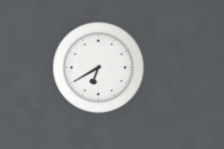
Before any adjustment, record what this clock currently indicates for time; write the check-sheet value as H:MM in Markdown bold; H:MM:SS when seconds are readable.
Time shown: **6:40**
